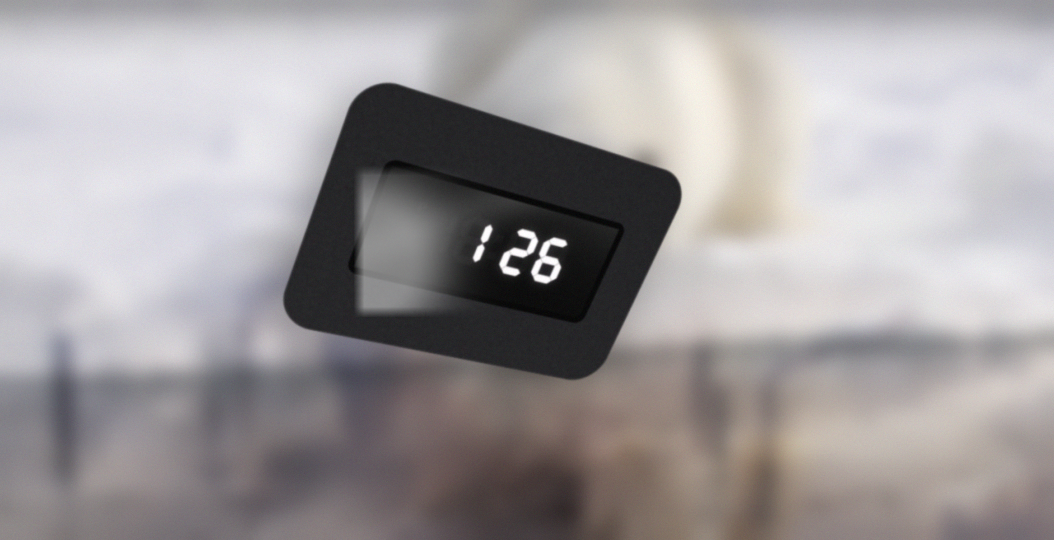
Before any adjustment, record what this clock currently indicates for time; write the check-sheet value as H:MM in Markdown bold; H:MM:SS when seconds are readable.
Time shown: **1:26**
